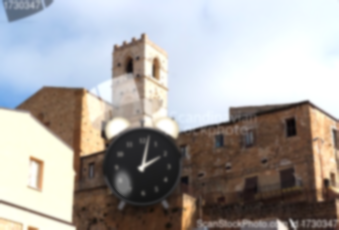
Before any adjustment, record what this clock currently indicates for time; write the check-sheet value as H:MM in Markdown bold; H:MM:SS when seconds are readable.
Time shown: **2:02**
